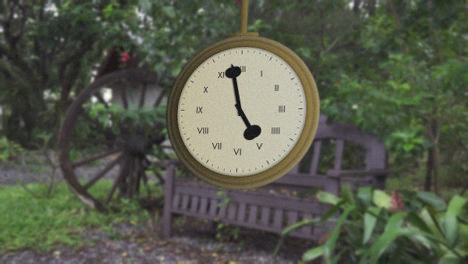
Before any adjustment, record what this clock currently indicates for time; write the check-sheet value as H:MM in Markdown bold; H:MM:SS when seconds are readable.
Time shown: **4:58**
